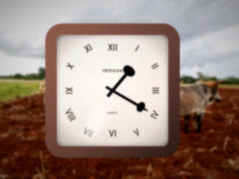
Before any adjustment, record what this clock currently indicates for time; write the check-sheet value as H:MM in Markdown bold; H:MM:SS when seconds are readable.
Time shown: **1:20**
